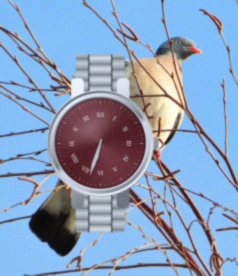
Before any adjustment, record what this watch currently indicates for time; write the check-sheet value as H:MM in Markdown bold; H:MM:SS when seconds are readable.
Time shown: **6:33**
